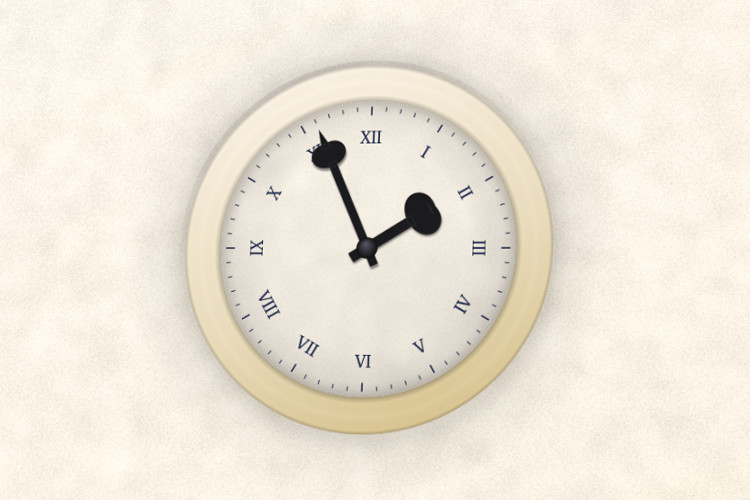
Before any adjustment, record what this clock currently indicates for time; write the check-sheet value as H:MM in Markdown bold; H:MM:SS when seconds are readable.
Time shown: **1:56**
